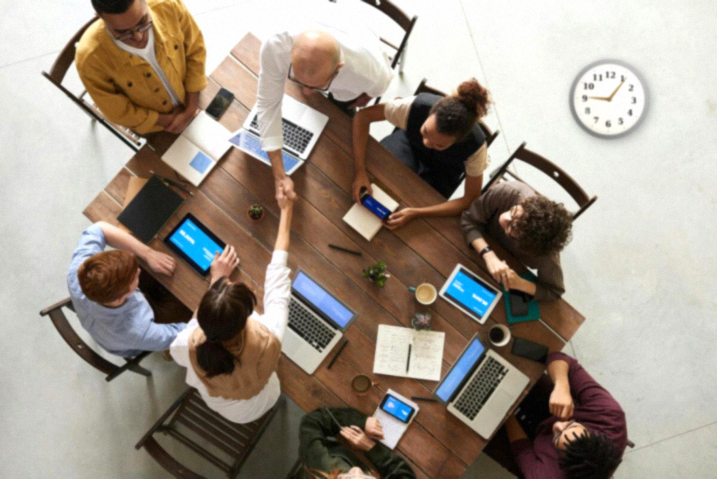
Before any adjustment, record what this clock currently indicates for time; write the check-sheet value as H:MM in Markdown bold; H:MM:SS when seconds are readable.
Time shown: **9:06**
